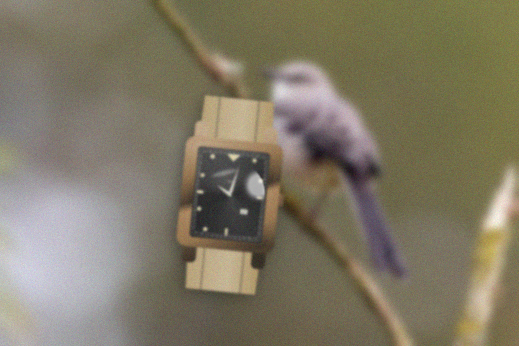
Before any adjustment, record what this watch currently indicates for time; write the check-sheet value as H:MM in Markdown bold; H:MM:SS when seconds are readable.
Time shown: **10:02**
